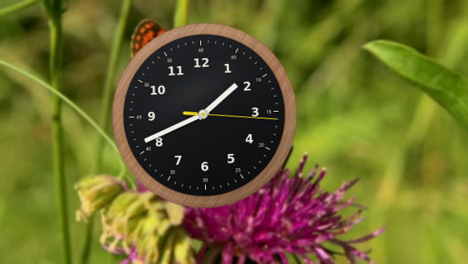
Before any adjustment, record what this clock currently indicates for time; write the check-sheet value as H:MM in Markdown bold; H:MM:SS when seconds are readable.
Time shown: **1:41:16**
